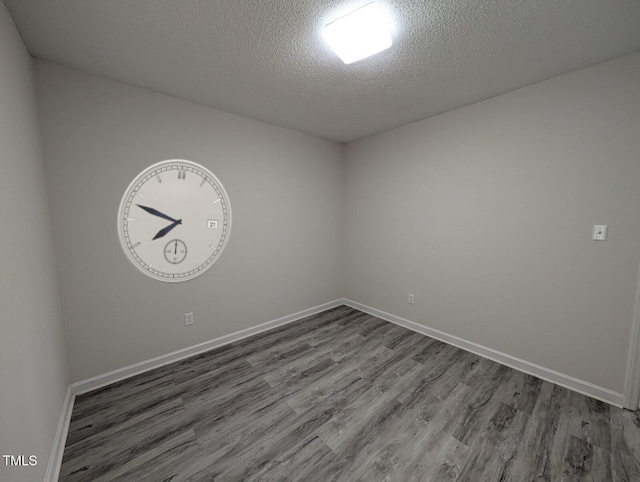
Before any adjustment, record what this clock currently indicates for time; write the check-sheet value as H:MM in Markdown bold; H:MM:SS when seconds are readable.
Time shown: **7:48**
